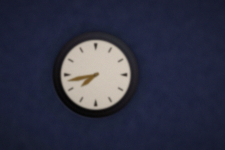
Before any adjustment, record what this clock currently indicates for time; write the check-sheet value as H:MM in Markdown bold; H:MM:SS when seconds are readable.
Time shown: **7:43**
